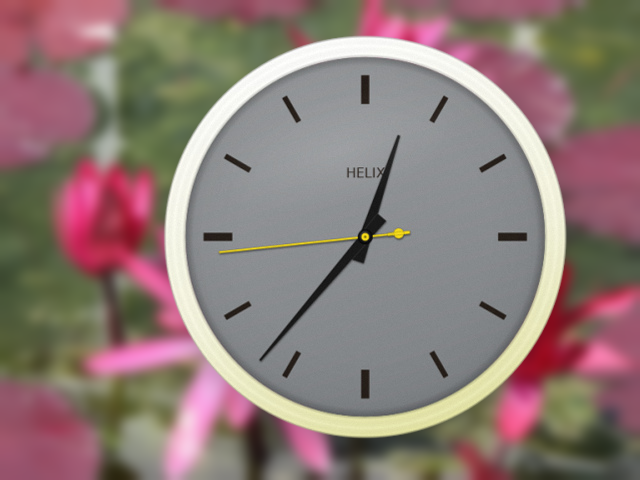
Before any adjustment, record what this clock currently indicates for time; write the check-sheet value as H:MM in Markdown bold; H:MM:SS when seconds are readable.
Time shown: **12:36:44**
